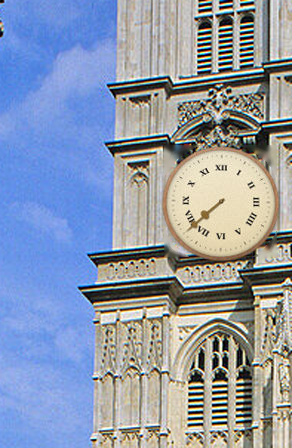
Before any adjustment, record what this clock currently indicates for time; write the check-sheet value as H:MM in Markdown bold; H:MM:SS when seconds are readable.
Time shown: **7:38**
